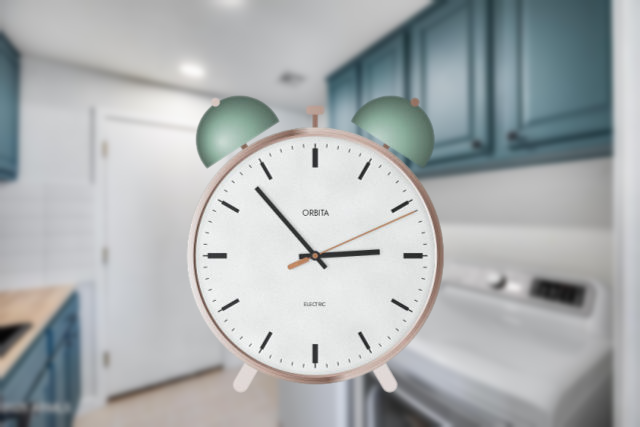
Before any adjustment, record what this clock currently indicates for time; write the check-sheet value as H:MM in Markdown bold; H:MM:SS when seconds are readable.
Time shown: **2:53:11**
